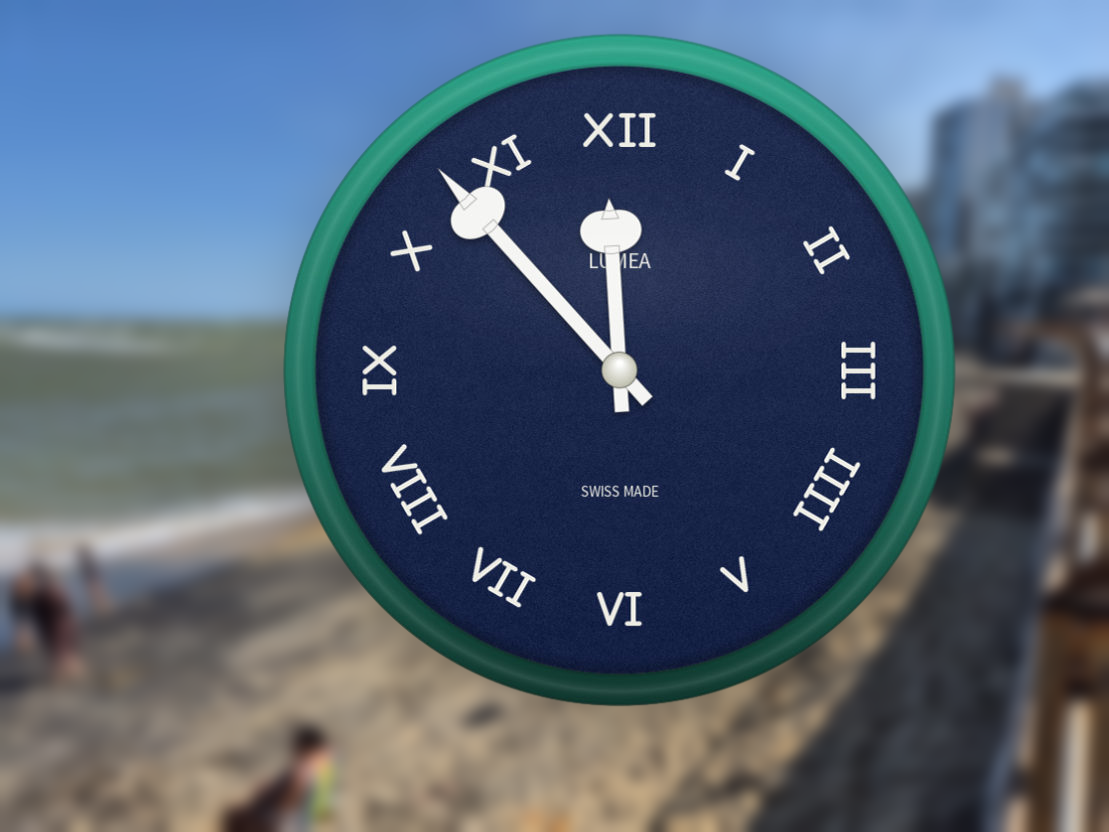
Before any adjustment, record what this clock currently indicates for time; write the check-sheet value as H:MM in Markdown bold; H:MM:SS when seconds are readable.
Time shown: **11:53**
